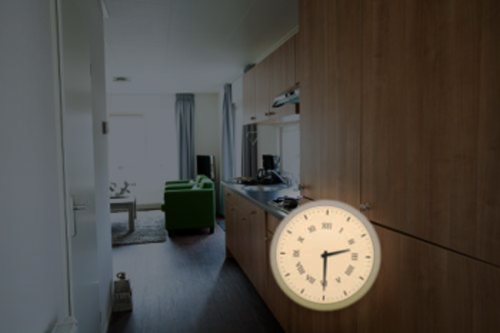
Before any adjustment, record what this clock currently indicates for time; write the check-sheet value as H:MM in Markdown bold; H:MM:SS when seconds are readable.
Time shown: **2:30**
